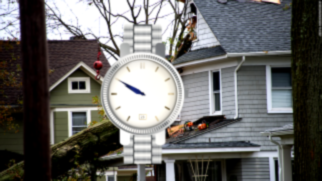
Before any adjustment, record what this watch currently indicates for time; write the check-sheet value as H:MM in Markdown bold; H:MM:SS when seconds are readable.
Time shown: **9:50**
